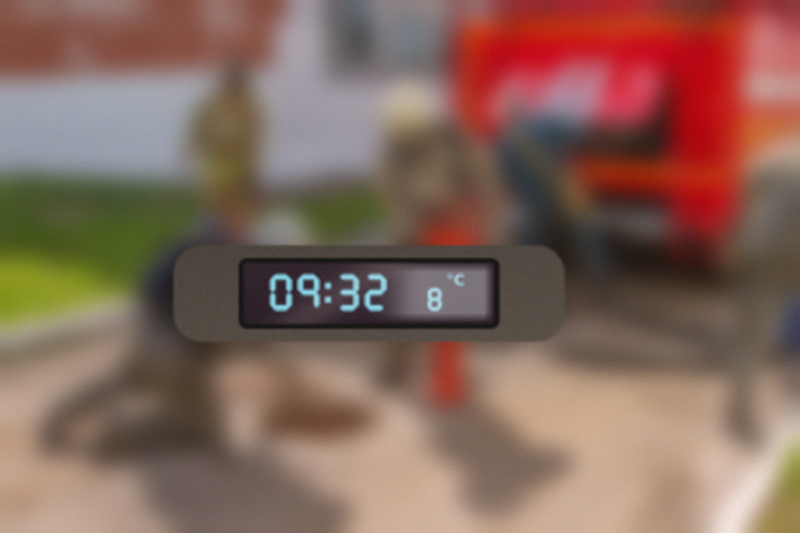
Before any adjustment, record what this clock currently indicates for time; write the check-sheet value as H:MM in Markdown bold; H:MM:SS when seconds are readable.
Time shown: **9:32**
